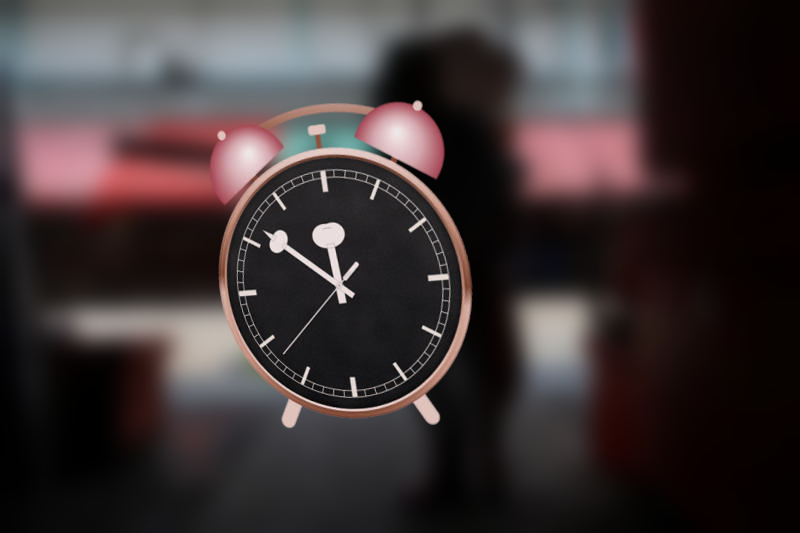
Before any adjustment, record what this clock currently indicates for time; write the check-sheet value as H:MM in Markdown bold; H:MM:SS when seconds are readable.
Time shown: **11:51:38**
